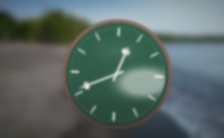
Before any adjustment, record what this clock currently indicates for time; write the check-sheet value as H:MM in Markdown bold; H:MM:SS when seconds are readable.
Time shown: **12:41**
